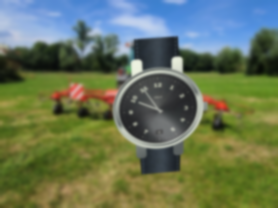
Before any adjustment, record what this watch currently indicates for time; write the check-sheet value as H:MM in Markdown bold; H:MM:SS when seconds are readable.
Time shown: **9:55**
